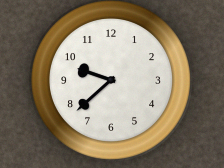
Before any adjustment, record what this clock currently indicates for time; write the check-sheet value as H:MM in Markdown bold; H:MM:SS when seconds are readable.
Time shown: **9:38**
